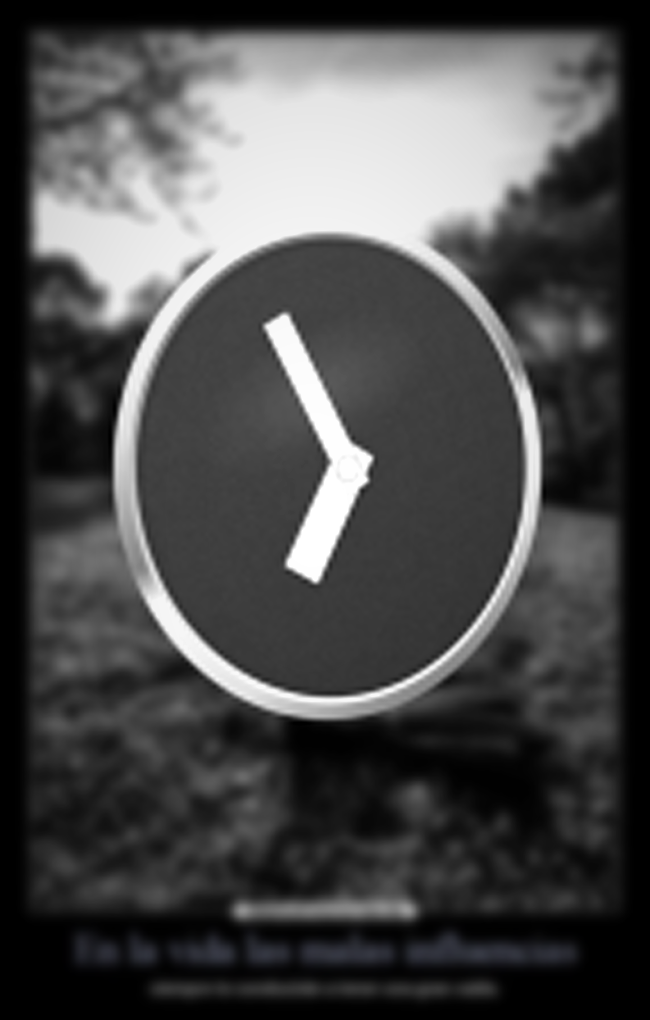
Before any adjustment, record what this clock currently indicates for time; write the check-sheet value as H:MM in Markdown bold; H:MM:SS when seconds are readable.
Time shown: **6:55**
